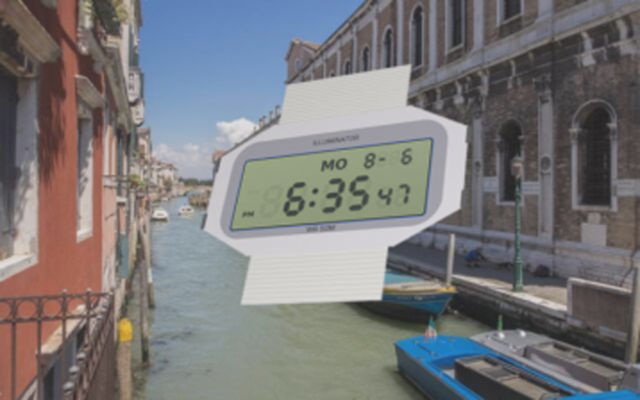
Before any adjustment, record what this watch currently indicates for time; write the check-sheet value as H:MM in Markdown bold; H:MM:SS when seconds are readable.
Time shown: **6:35:47**
